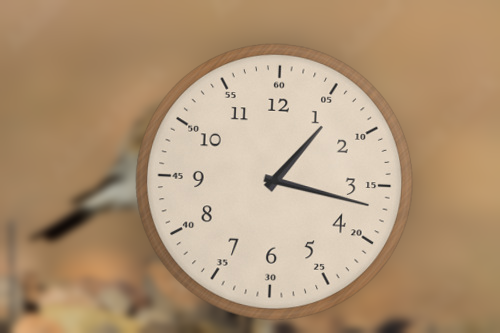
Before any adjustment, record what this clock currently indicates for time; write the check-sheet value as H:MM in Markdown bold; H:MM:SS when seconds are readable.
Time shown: **1:17**
